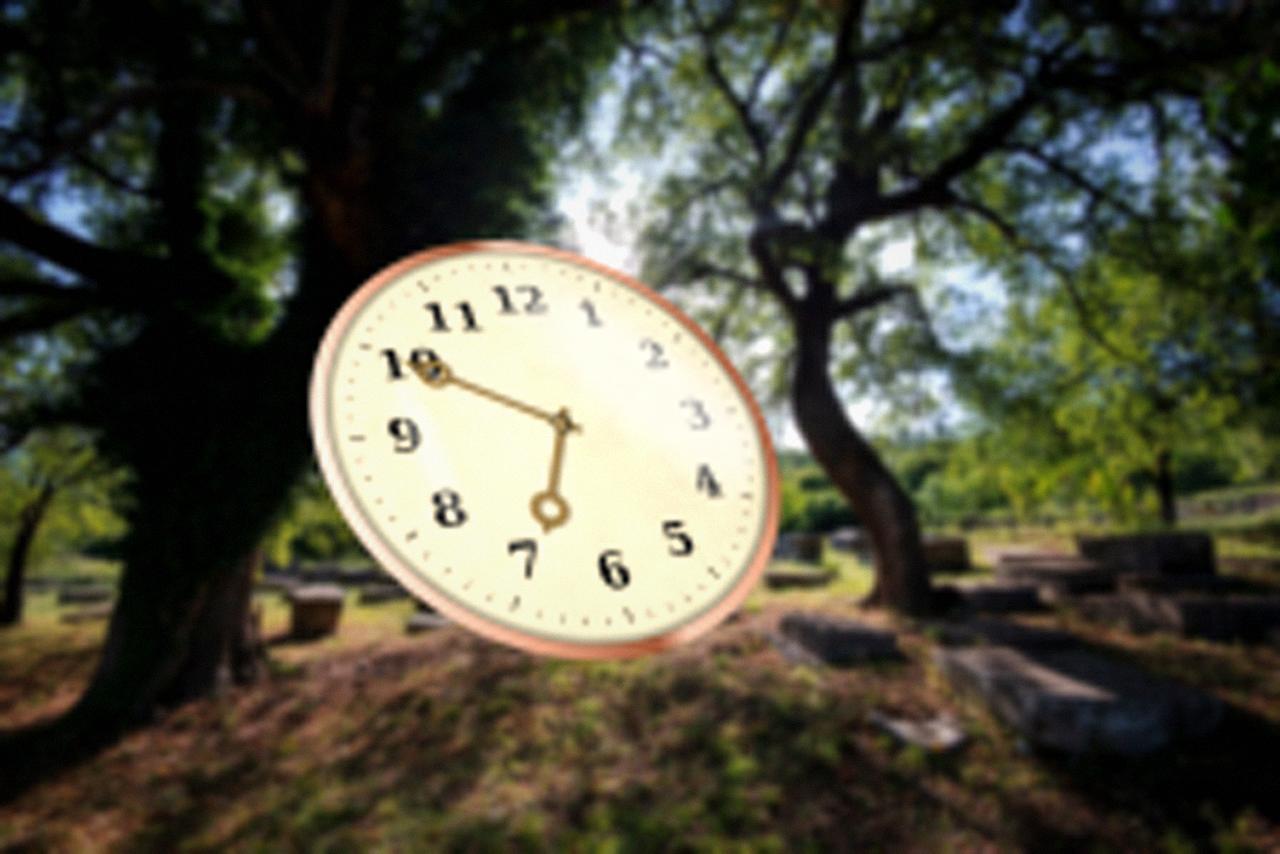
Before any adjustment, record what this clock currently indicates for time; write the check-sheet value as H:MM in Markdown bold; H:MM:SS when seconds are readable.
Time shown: **6:50**
